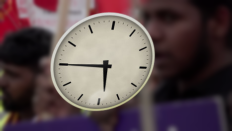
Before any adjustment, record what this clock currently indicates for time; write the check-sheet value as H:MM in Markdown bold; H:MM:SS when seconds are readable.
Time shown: **5:45**
